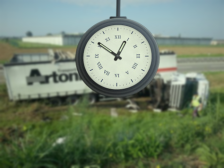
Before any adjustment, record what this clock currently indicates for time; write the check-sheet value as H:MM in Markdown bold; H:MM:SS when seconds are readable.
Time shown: **12:51**
